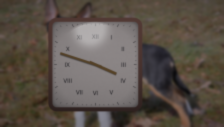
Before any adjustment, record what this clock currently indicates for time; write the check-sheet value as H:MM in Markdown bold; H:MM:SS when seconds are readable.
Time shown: **3:48**
